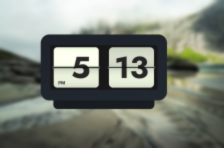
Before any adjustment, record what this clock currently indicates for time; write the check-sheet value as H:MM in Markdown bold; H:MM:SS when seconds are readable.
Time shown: **5:13**
